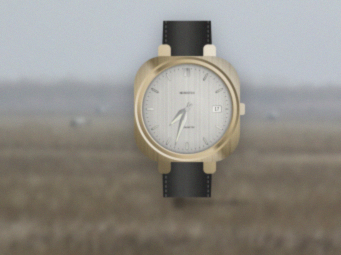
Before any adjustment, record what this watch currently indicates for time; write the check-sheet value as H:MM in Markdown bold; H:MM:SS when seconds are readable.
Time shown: **7:33**
